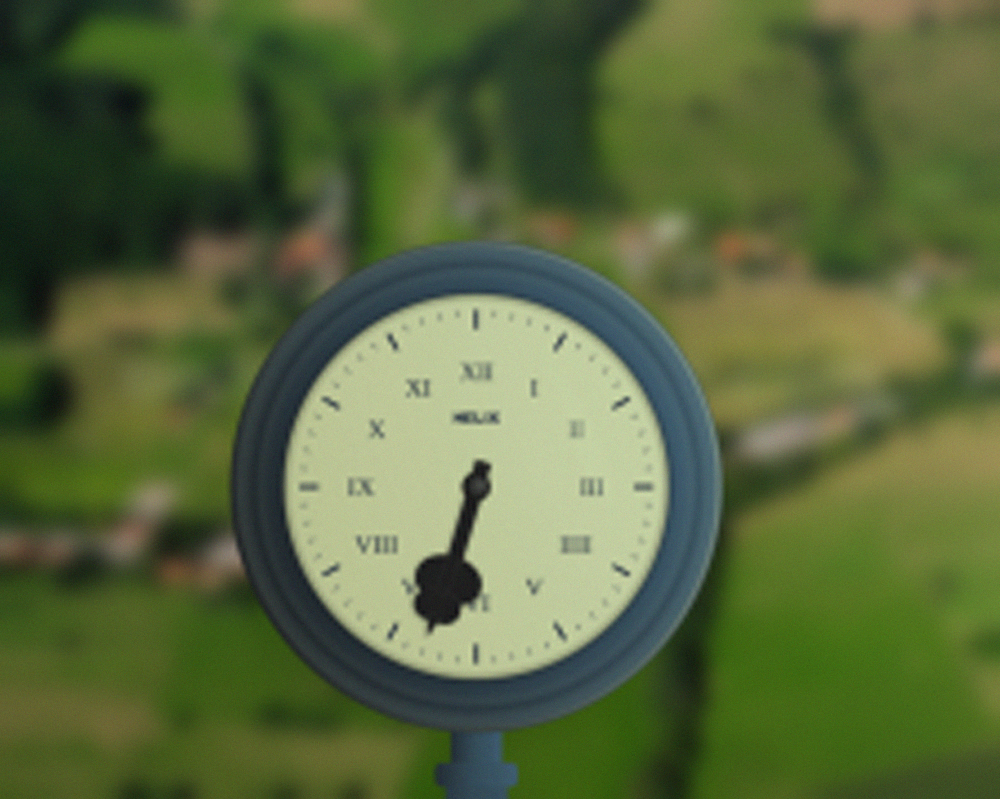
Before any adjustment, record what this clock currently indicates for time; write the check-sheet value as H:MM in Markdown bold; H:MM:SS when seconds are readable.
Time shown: **6:33**
